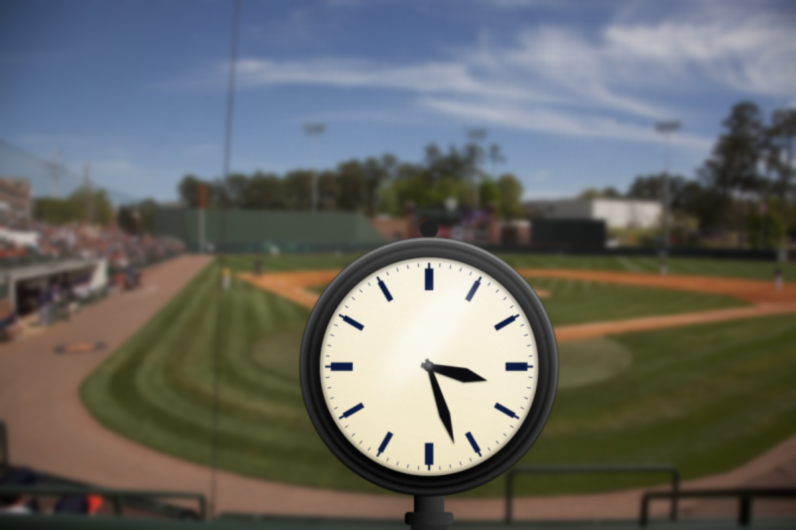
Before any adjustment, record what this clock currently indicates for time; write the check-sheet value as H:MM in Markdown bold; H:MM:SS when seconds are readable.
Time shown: **3:27**
